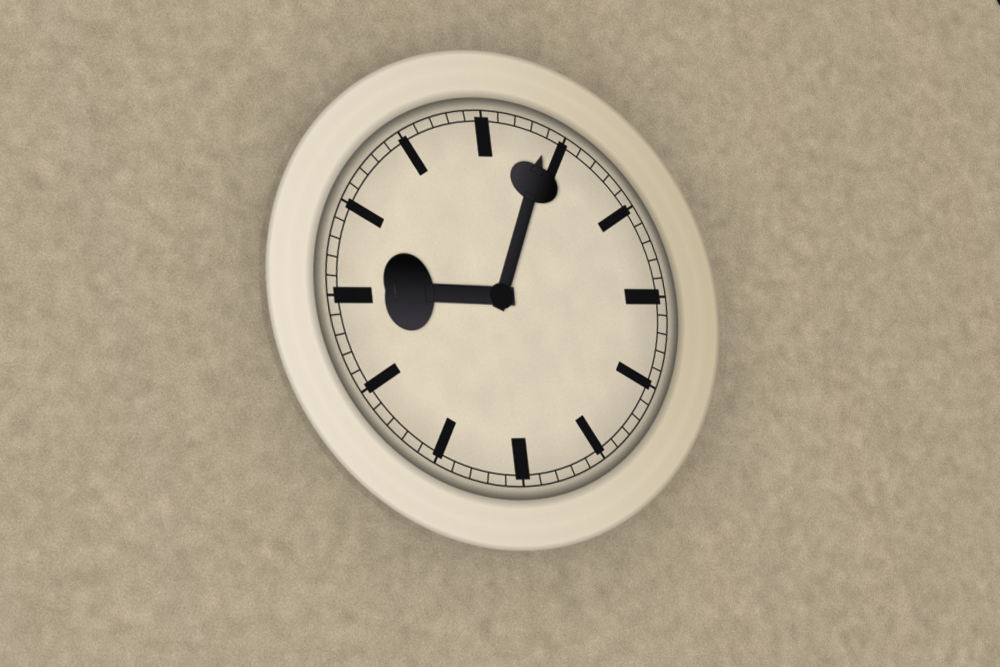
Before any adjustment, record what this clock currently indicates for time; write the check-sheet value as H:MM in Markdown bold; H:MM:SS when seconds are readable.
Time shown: **9:04**
